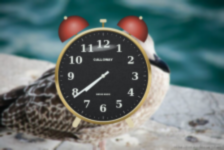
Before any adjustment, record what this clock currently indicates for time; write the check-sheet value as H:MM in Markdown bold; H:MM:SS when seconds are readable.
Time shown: **7:39**
